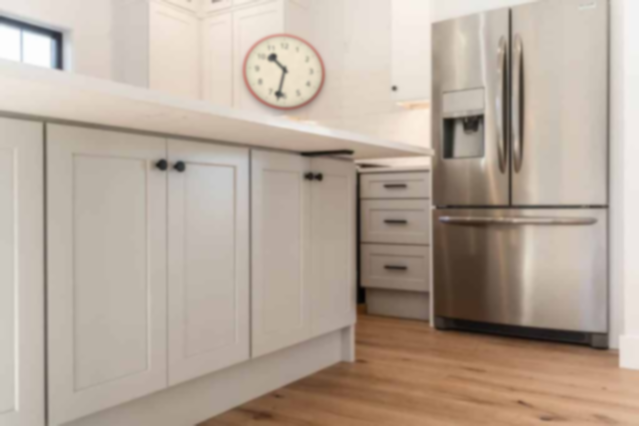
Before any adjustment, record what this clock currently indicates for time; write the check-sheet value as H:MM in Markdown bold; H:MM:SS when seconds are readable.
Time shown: **10:32**
